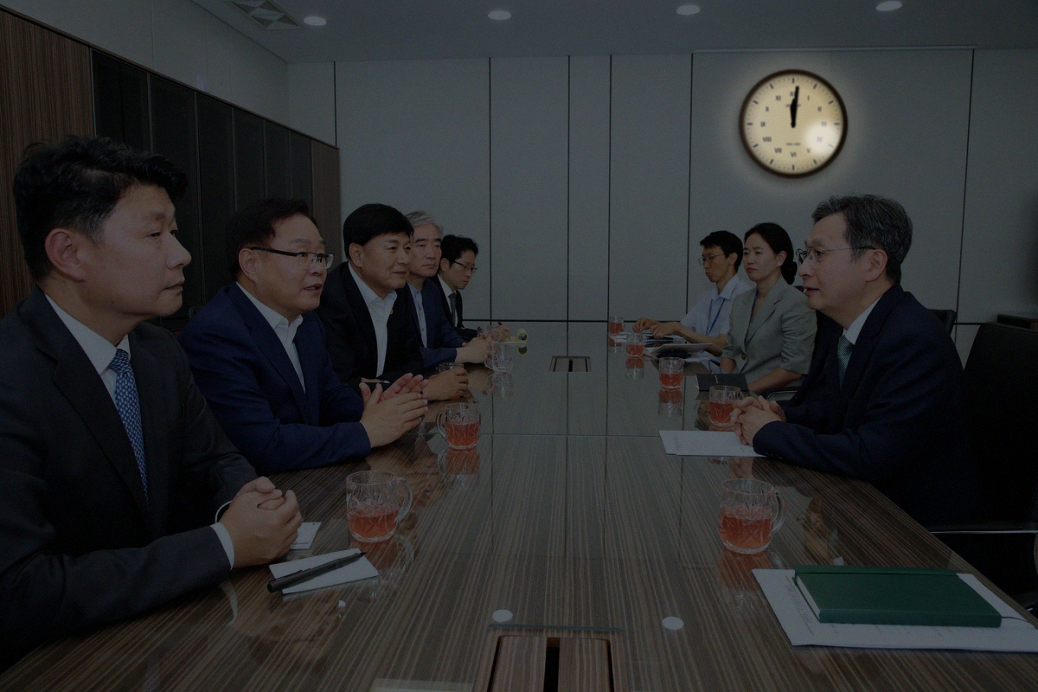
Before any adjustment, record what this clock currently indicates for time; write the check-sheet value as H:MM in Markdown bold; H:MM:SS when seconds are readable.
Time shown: **12:01**
